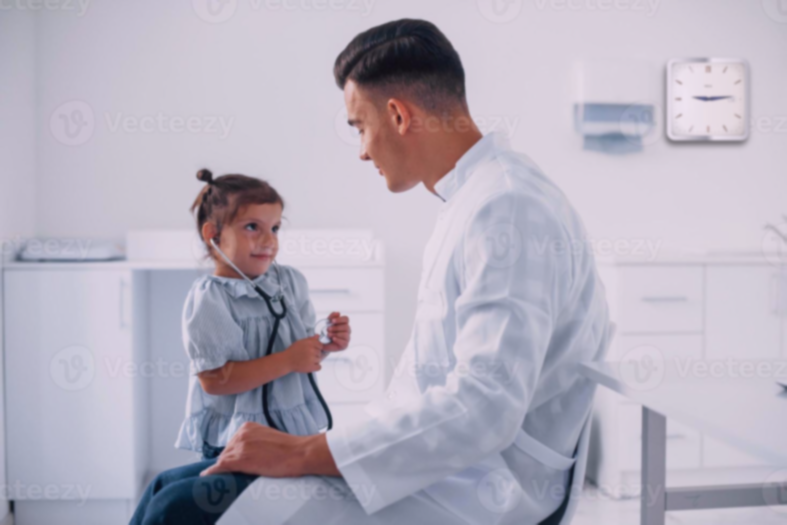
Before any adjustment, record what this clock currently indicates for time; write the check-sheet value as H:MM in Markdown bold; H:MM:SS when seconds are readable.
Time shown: **9:14**
